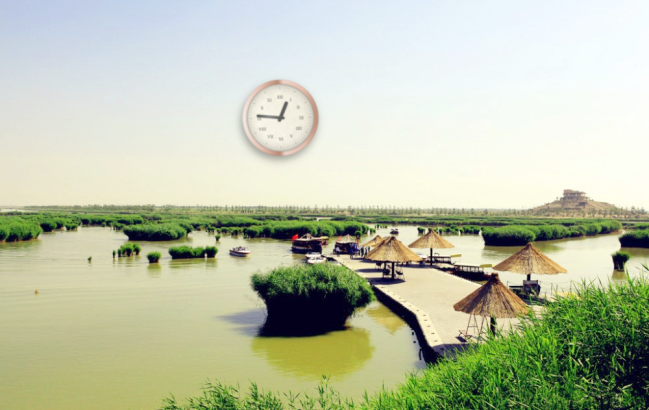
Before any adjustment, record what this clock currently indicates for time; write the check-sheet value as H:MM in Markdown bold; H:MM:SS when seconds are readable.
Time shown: **12:46**
